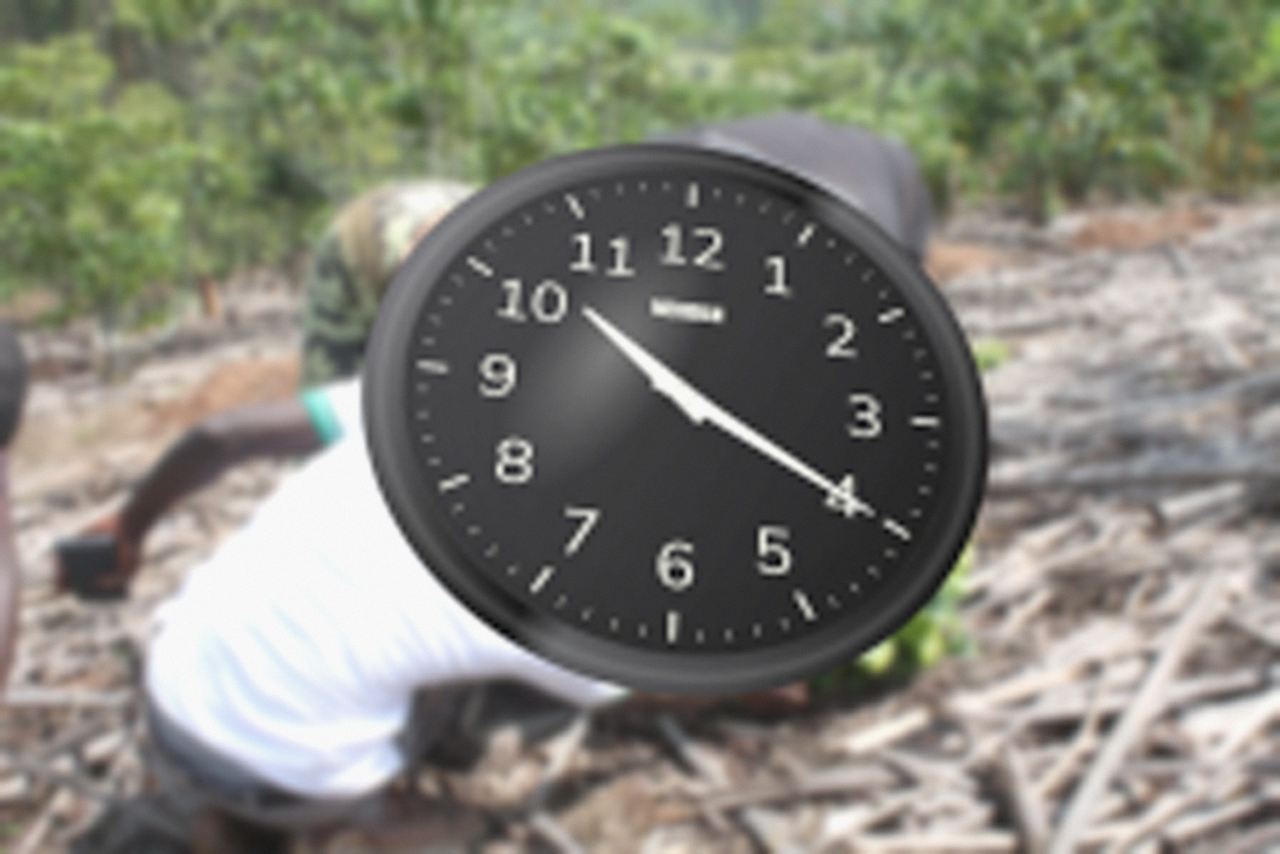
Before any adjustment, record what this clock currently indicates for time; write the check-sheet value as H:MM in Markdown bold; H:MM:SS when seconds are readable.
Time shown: **10:20**
